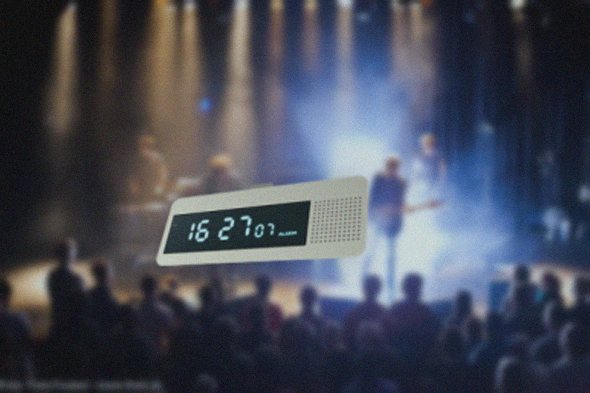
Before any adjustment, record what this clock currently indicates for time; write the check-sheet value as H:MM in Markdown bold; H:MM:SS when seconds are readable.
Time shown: **16:27:07**
